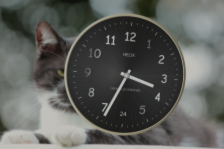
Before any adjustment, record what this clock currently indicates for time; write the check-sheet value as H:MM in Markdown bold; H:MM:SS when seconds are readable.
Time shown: **3:34**
